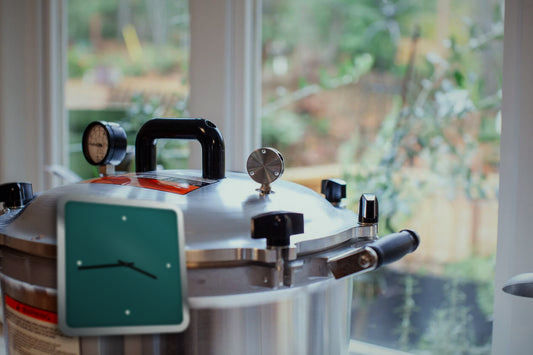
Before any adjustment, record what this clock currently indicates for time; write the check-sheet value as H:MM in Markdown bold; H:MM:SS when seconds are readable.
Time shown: **3:44**
